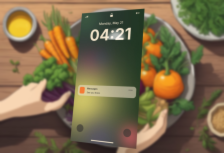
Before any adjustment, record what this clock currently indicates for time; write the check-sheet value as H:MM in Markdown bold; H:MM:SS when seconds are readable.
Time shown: **4:21**
